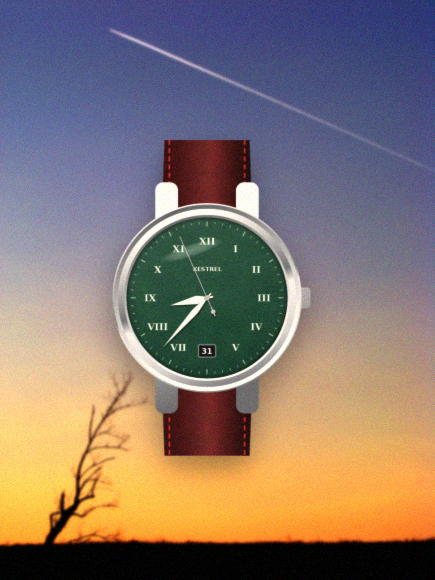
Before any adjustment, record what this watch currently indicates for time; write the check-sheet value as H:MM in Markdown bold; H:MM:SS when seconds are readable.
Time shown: **8:36:56**
